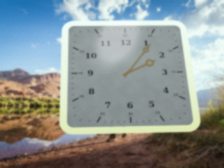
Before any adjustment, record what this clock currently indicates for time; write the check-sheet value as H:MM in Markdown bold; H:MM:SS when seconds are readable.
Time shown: **2:06**
